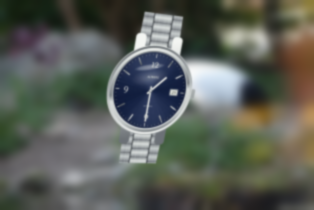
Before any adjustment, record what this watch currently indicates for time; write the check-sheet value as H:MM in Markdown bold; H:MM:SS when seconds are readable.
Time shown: **1:30**
